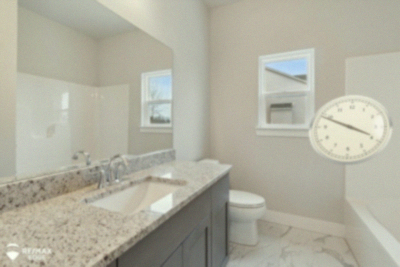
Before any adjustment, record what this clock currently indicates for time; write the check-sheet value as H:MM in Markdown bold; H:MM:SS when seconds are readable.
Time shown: **3:49**
